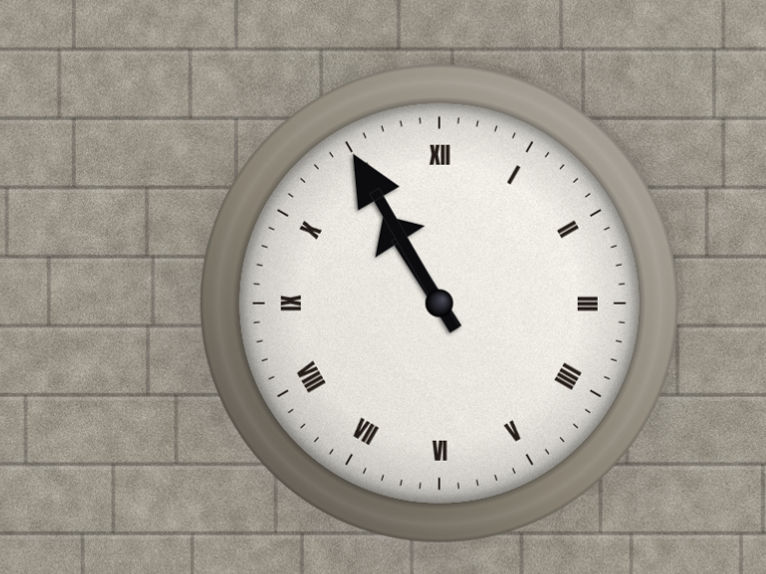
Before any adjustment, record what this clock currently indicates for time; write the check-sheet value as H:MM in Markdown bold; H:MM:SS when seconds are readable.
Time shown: **10:55**
